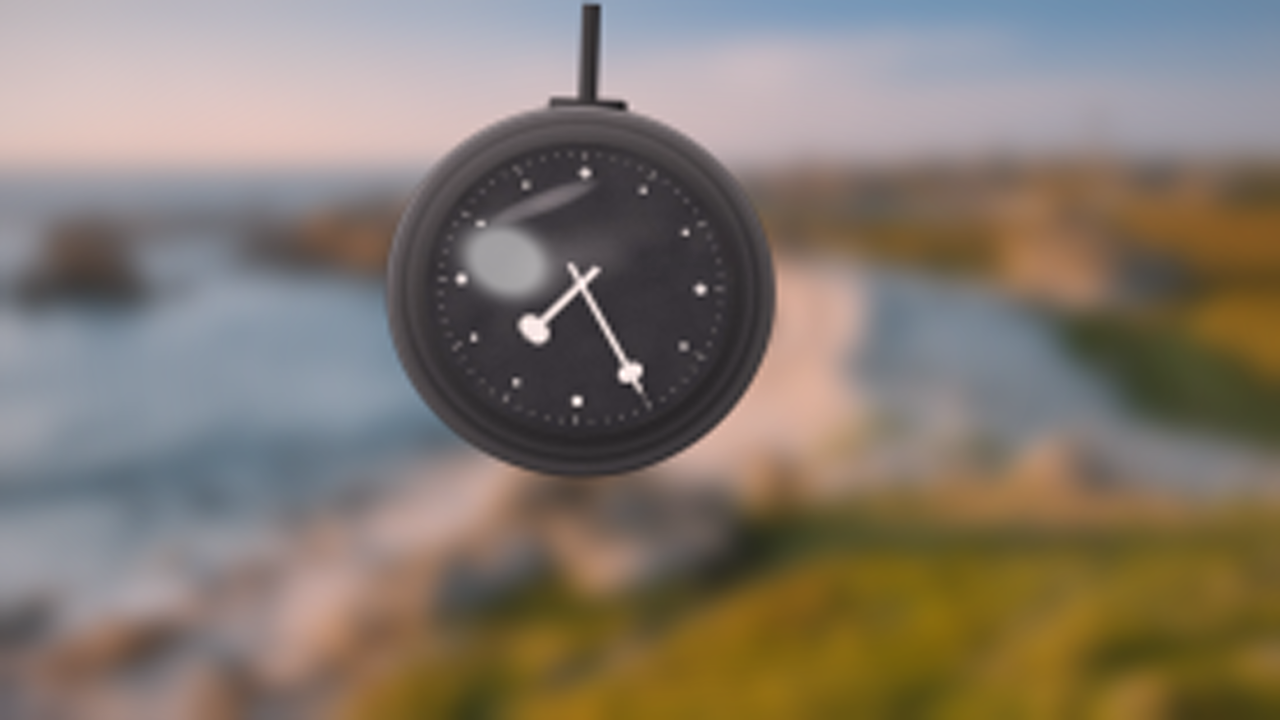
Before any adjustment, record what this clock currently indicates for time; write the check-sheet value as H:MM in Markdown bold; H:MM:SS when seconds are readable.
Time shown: **7:25**
